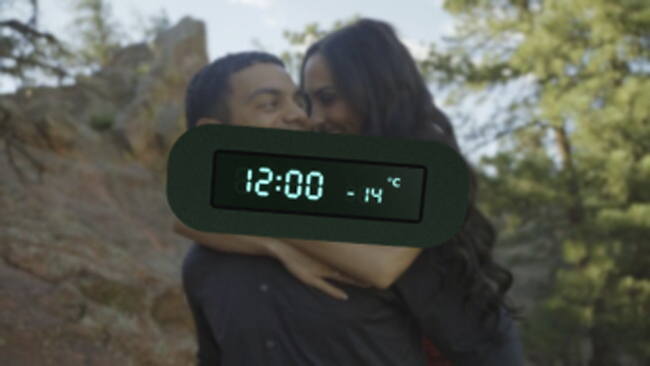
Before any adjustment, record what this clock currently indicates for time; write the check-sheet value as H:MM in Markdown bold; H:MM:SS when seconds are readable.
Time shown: **12:00**
